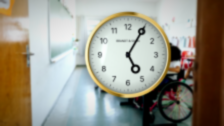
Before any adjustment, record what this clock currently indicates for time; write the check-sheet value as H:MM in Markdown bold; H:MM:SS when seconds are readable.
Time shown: **5:05**
